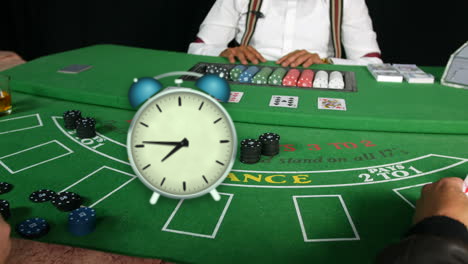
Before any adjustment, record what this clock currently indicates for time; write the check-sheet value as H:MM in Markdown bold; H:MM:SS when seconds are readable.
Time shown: **7:46**
